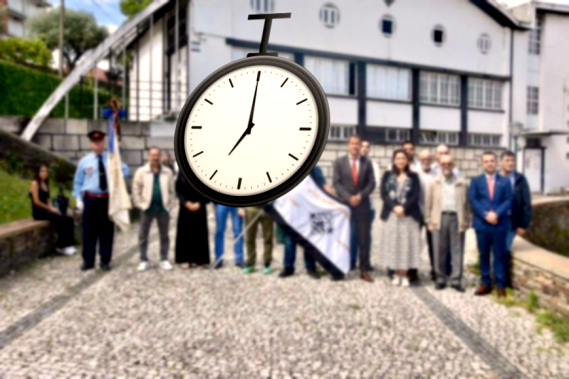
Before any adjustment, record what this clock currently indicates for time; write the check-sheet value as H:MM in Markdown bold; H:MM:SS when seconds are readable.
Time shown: **7:00**
